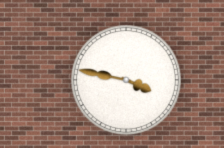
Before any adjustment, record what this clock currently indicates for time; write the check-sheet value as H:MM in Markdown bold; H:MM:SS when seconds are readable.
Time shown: **3:47**
